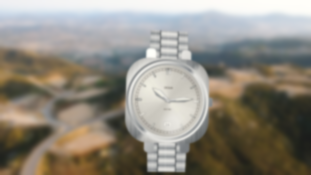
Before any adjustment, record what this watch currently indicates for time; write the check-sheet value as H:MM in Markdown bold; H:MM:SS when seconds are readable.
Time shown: **10:14**
